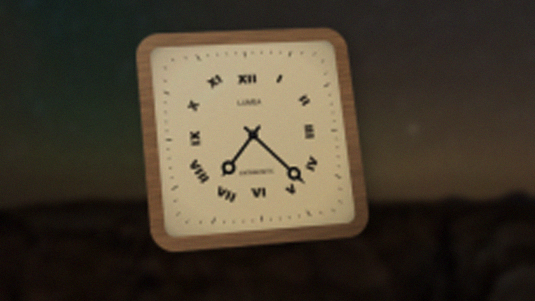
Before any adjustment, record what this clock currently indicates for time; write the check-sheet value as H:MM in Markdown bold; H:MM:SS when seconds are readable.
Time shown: **7:23**
